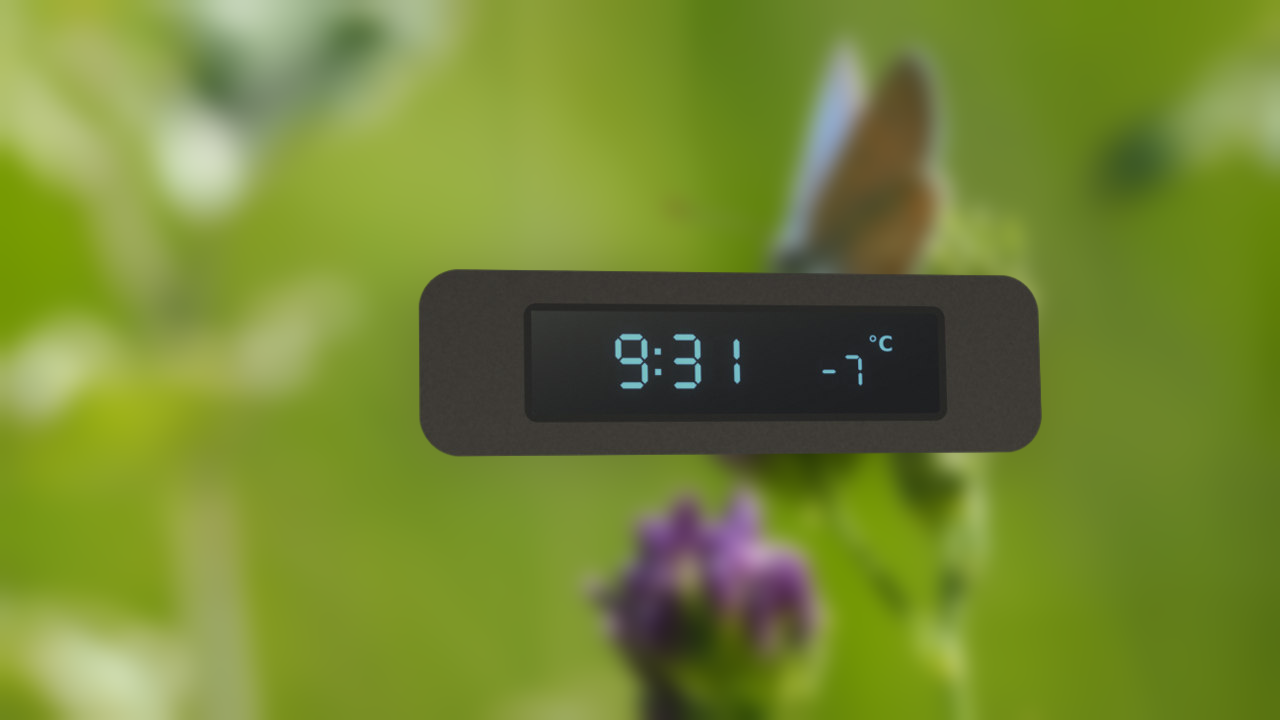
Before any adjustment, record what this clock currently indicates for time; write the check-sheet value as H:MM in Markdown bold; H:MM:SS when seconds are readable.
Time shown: **9:31**
